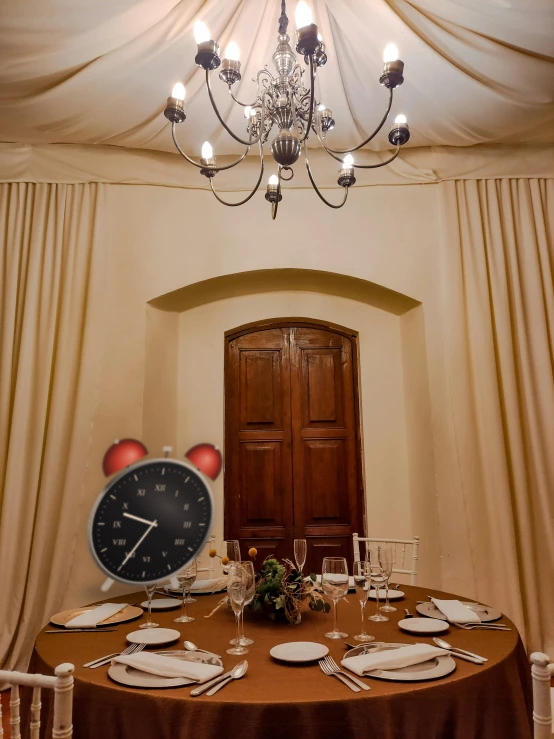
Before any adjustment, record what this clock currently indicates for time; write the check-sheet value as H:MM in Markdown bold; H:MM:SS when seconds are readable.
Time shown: **9:35**
